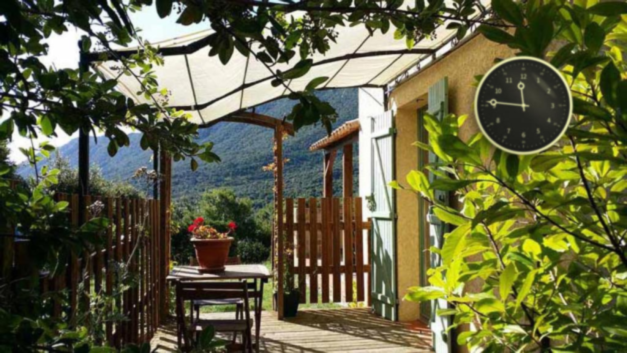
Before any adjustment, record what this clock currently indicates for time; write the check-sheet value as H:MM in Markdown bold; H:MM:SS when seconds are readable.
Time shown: **11:46**
